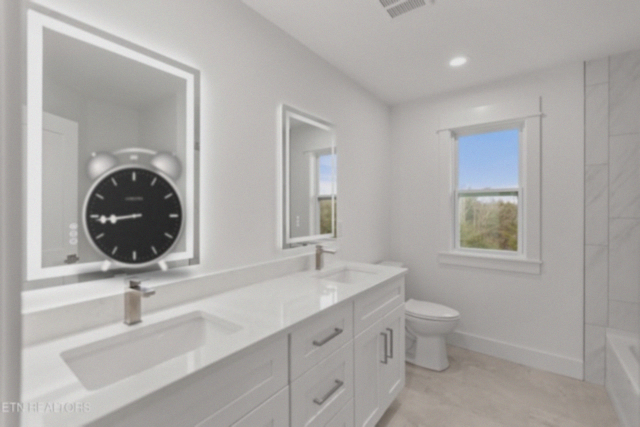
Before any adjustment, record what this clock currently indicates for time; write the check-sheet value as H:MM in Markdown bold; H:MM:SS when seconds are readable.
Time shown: **8:44**
